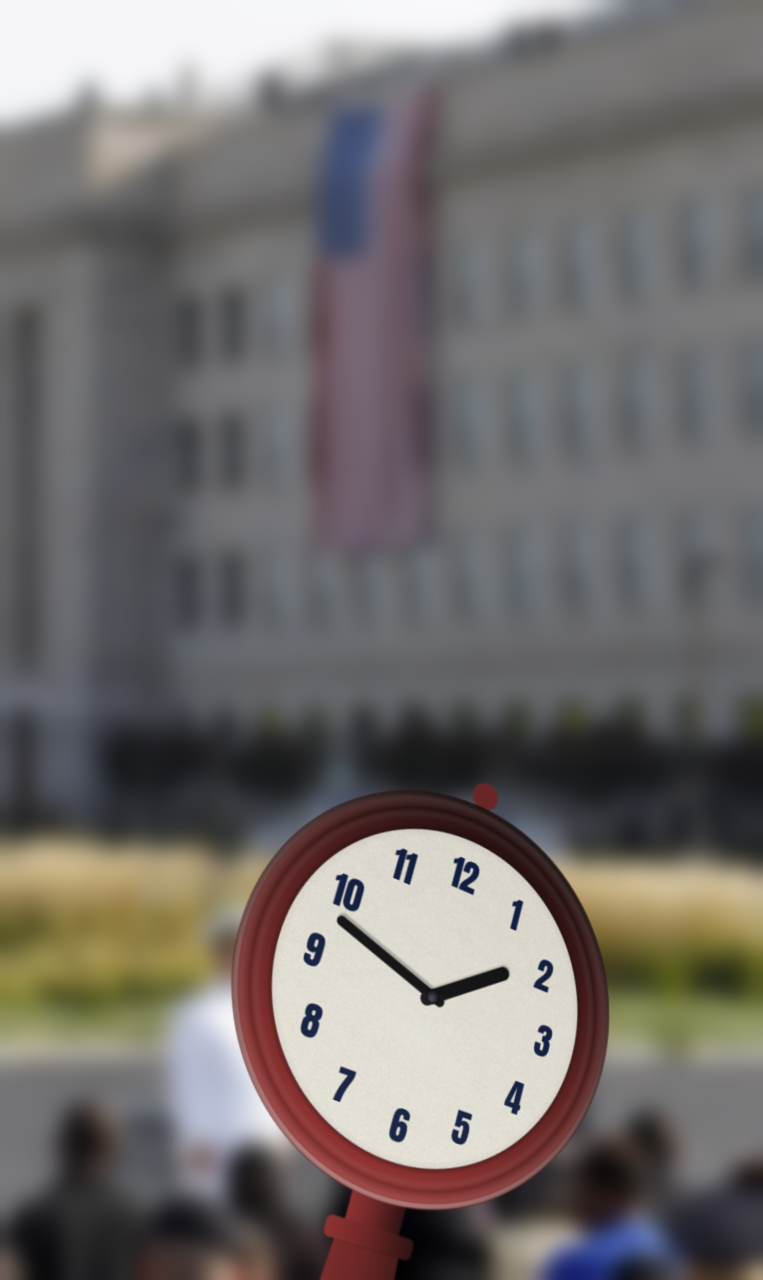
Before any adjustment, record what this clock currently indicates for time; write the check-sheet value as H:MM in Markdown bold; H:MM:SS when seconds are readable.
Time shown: **1:48**
